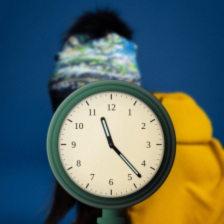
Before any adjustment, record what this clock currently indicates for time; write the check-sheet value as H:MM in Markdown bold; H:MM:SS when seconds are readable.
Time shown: **11:23**
